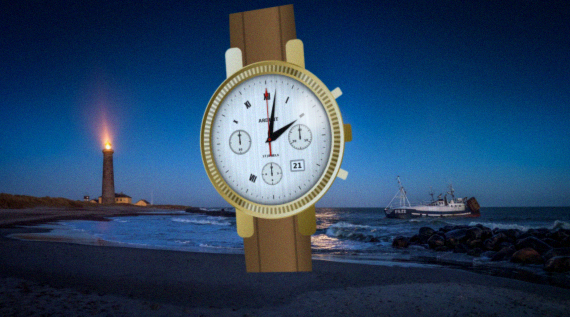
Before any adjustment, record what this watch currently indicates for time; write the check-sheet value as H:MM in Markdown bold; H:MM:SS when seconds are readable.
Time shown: **2:02**
